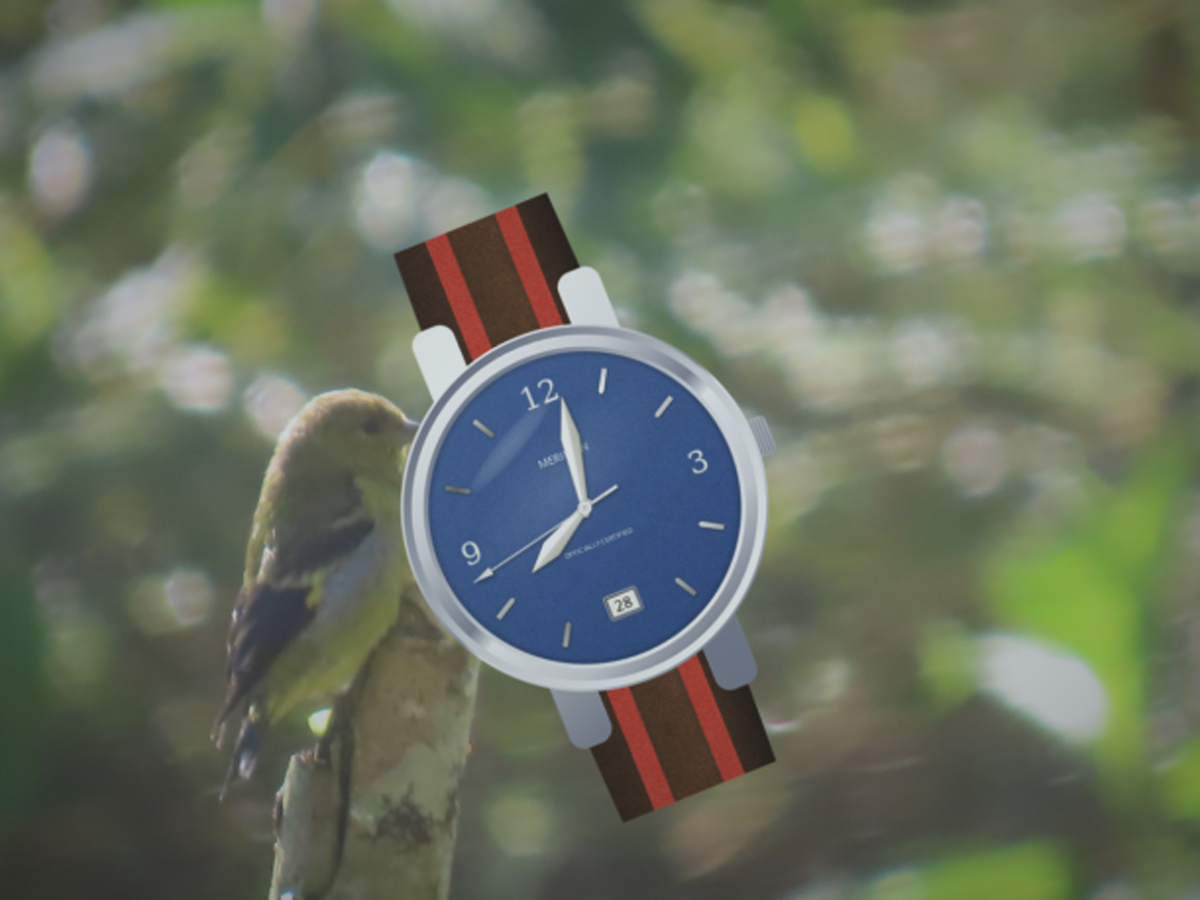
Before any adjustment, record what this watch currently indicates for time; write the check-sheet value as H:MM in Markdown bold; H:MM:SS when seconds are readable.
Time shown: **8:01:43**
